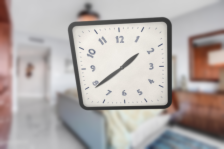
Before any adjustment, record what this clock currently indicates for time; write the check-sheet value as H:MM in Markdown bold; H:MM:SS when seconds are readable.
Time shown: **1:39**
